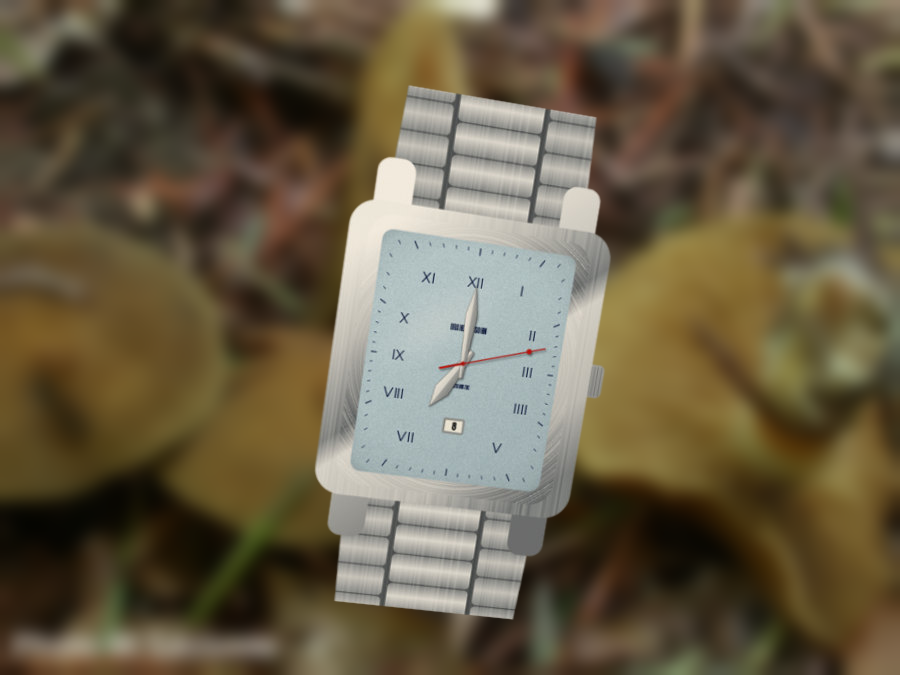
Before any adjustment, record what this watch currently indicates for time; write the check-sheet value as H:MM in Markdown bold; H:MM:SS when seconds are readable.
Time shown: **7:00:12**
